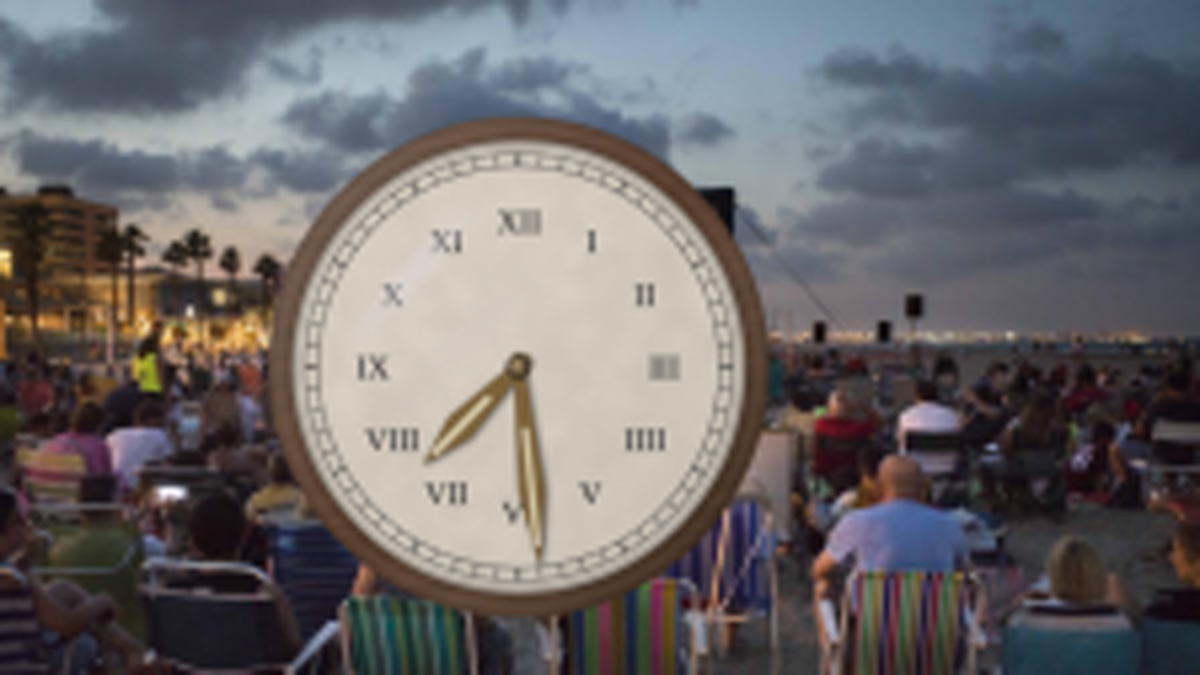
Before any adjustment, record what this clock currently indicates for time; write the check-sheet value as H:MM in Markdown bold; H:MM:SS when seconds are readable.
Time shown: **7:29**
